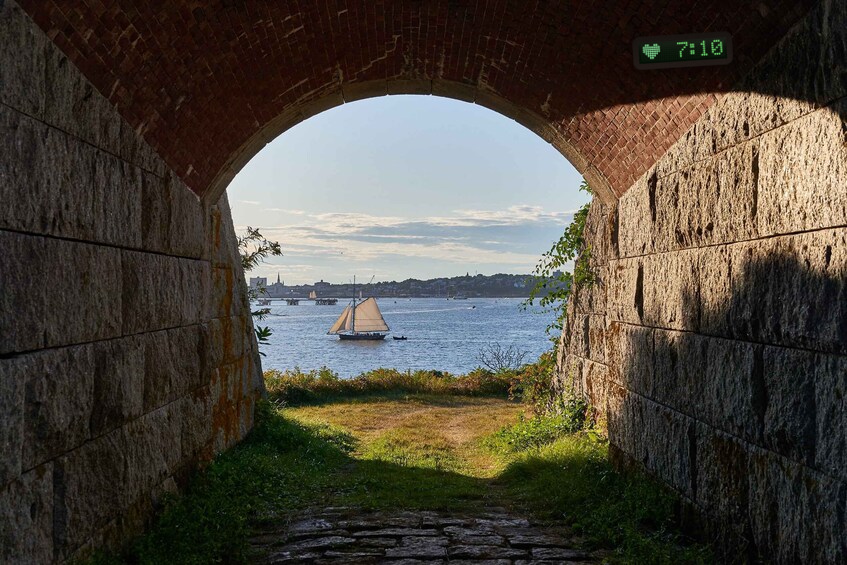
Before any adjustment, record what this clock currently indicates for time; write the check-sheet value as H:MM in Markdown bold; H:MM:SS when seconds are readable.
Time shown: **7:10**
